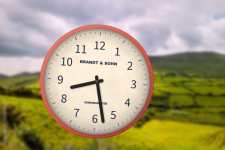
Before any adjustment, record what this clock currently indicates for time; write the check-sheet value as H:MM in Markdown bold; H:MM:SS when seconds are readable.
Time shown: **8:28**
